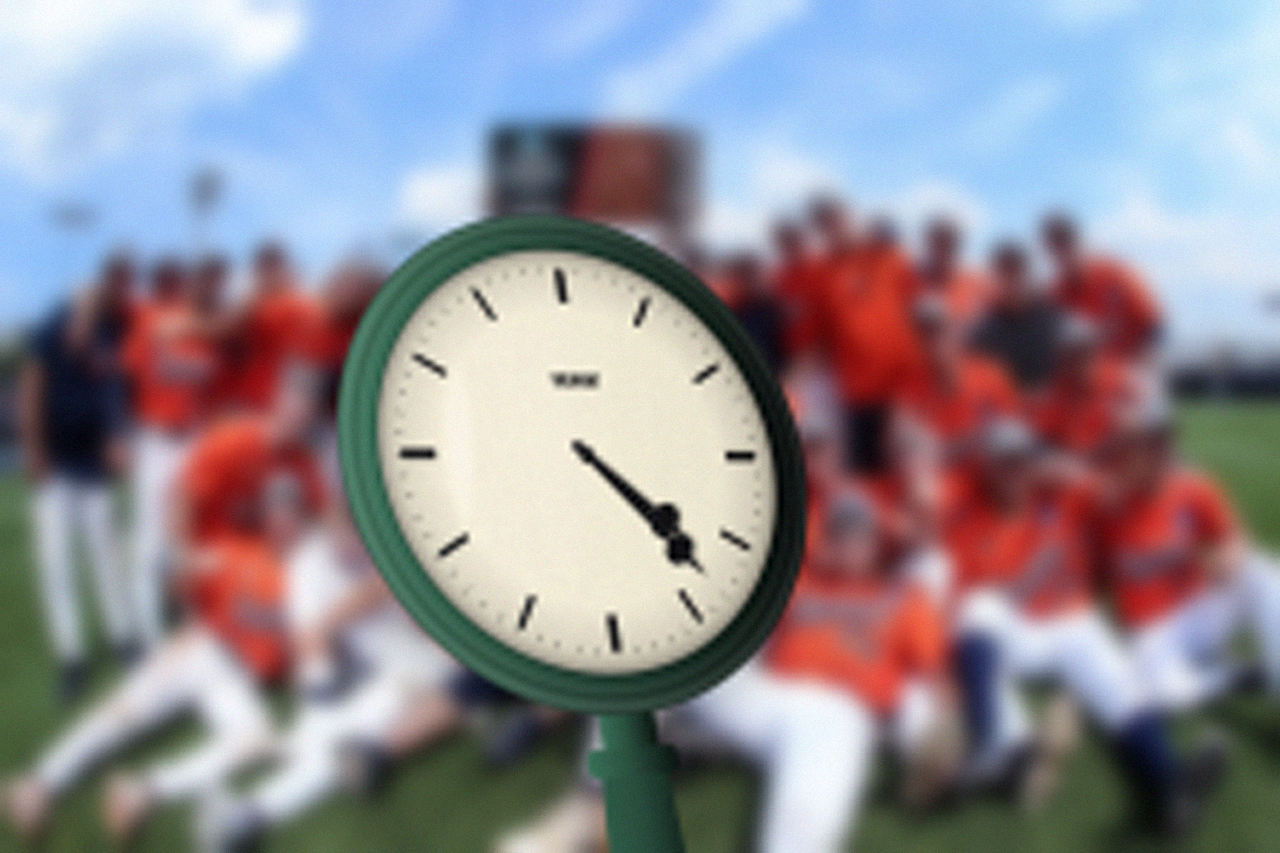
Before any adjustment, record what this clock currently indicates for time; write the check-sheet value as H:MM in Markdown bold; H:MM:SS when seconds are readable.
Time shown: **4:23**
